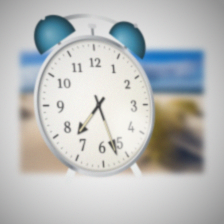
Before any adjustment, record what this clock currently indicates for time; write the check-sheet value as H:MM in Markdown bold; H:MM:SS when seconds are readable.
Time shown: **7:27**
